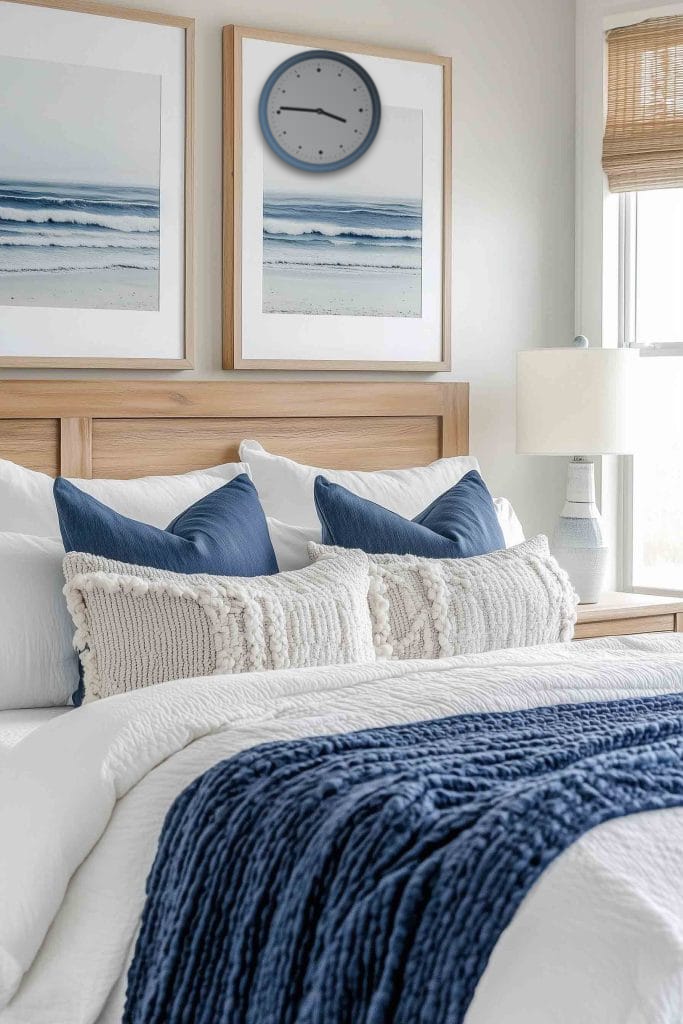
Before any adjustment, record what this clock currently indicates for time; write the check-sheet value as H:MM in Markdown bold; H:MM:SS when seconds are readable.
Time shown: **3:46**
